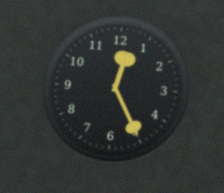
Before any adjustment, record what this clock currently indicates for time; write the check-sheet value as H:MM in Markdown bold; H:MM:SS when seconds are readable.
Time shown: **12:25**
